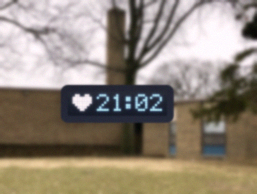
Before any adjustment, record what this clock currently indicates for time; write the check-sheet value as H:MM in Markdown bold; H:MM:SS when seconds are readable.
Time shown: **21:02**
